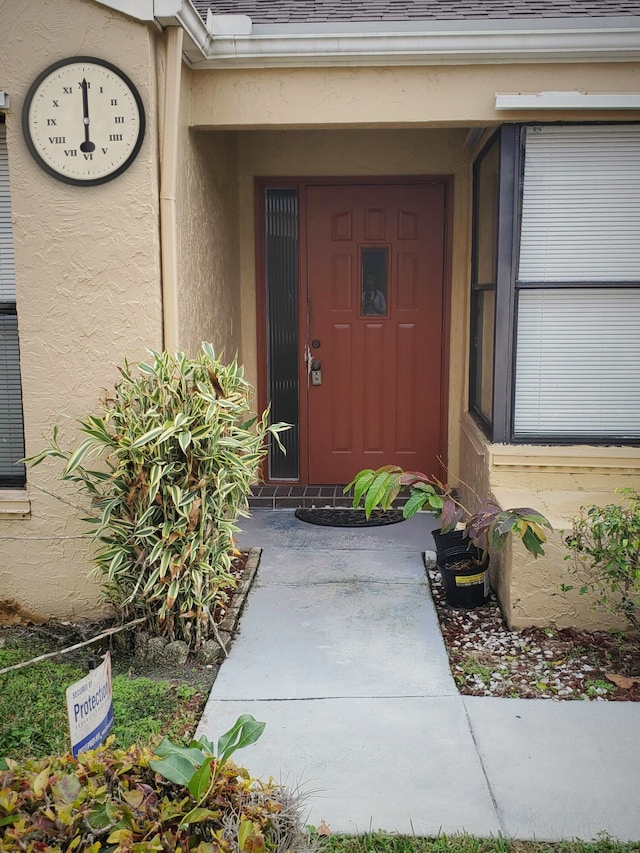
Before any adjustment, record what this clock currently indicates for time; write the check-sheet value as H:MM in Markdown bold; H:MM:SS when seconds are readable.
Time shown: **6:00**
